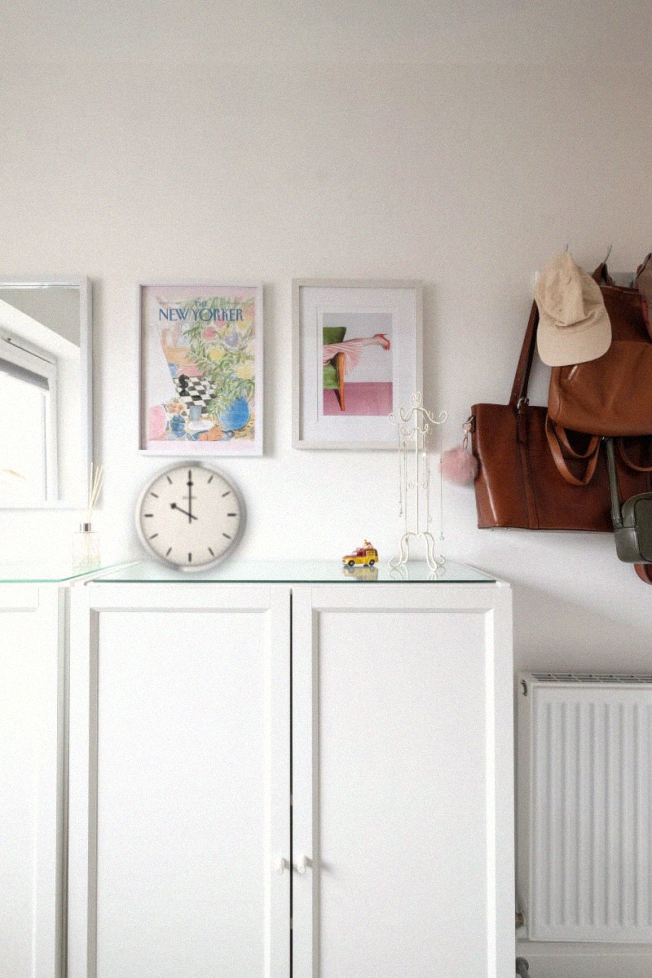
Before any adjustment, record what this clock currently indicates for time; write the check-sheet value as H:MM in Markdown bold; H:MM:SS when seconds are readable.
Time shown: **10:00**
